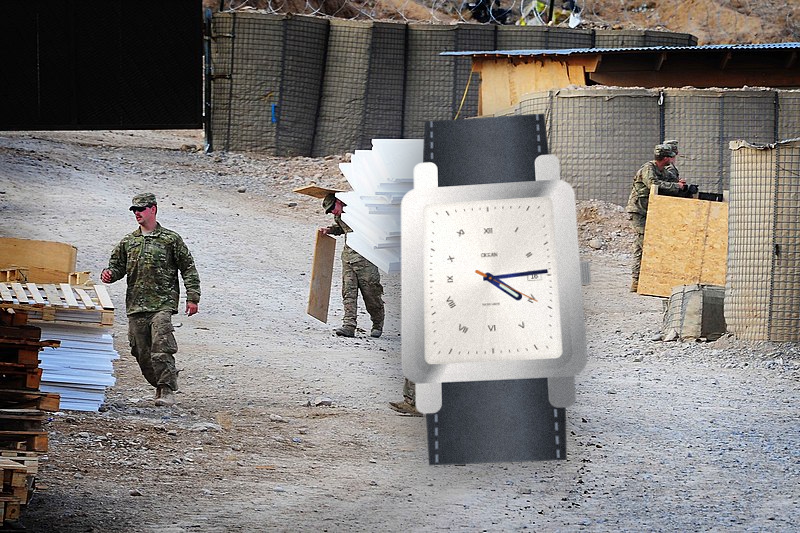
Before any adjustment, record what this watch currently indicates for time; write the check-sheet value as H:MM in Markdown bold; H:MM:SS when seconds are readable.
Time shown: **4:14:20**
